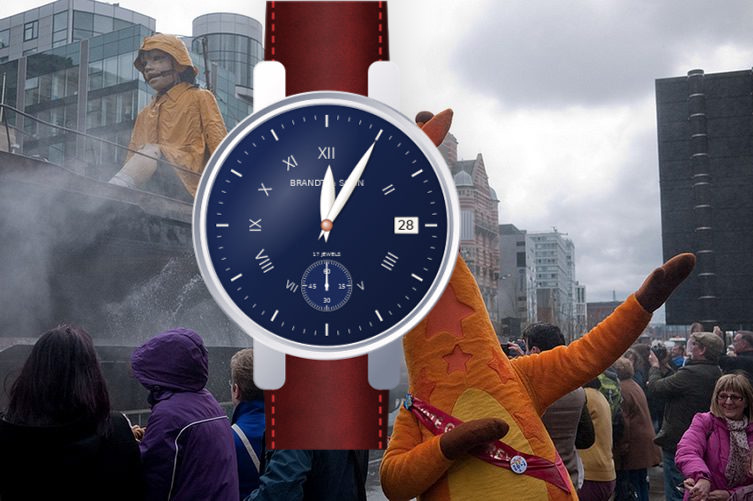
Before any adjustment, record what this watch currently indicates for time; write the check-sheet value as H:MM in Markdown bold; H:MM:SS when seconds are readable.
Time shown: **12:05**
